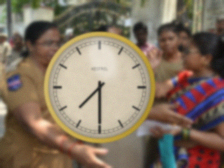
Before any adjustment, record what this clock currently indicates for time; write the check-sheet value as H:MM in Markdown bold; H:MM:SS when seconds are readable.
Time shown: **7:30**
